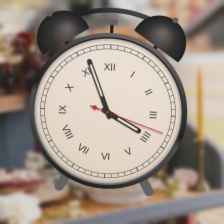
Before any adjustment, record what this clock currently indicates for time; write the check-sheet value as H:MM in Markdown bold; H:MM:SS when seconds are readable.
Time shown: **3:56:18**
